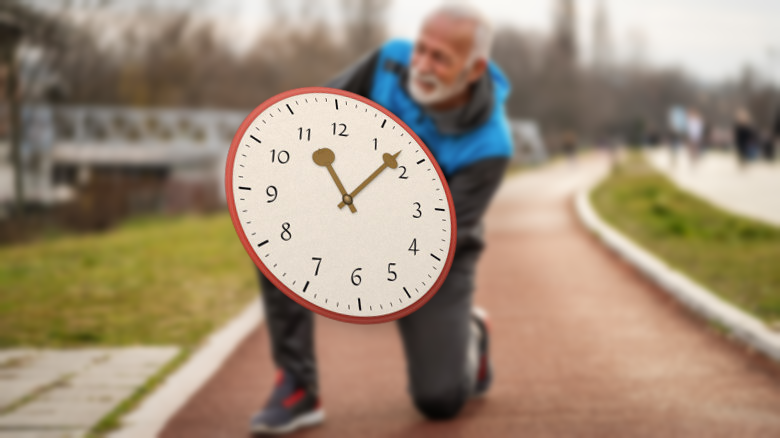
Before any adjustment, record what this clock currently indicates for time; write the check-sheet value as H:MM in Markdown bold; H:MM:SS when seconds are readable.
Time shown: **11:08**
